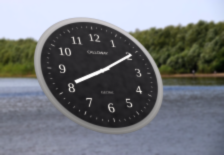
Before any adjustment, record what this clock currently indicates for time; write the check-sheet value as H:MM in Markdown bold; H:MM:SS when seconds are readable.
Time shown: **8:10**
